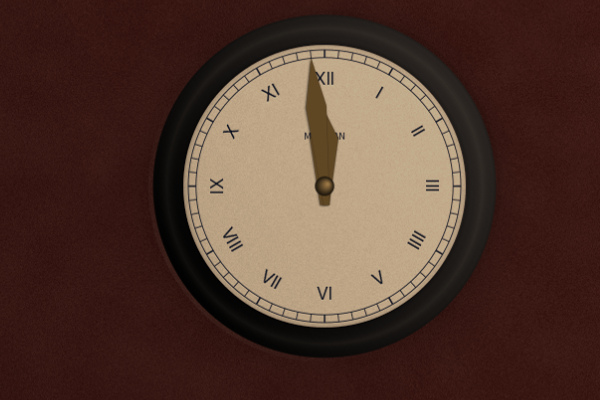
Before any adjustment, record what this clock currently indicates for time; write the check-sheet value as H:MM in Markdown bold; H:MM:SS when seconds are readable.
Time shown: **11:59**
